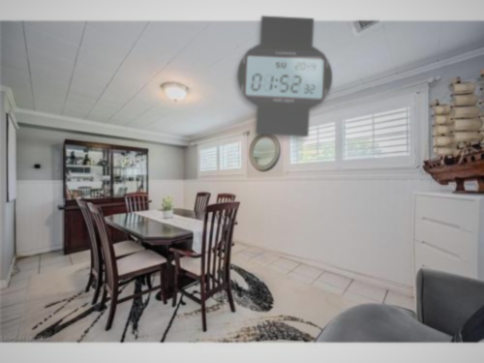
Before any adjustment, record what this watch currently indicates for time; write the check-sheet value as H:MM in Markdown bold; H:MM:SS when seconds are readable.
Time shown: **1:52**
